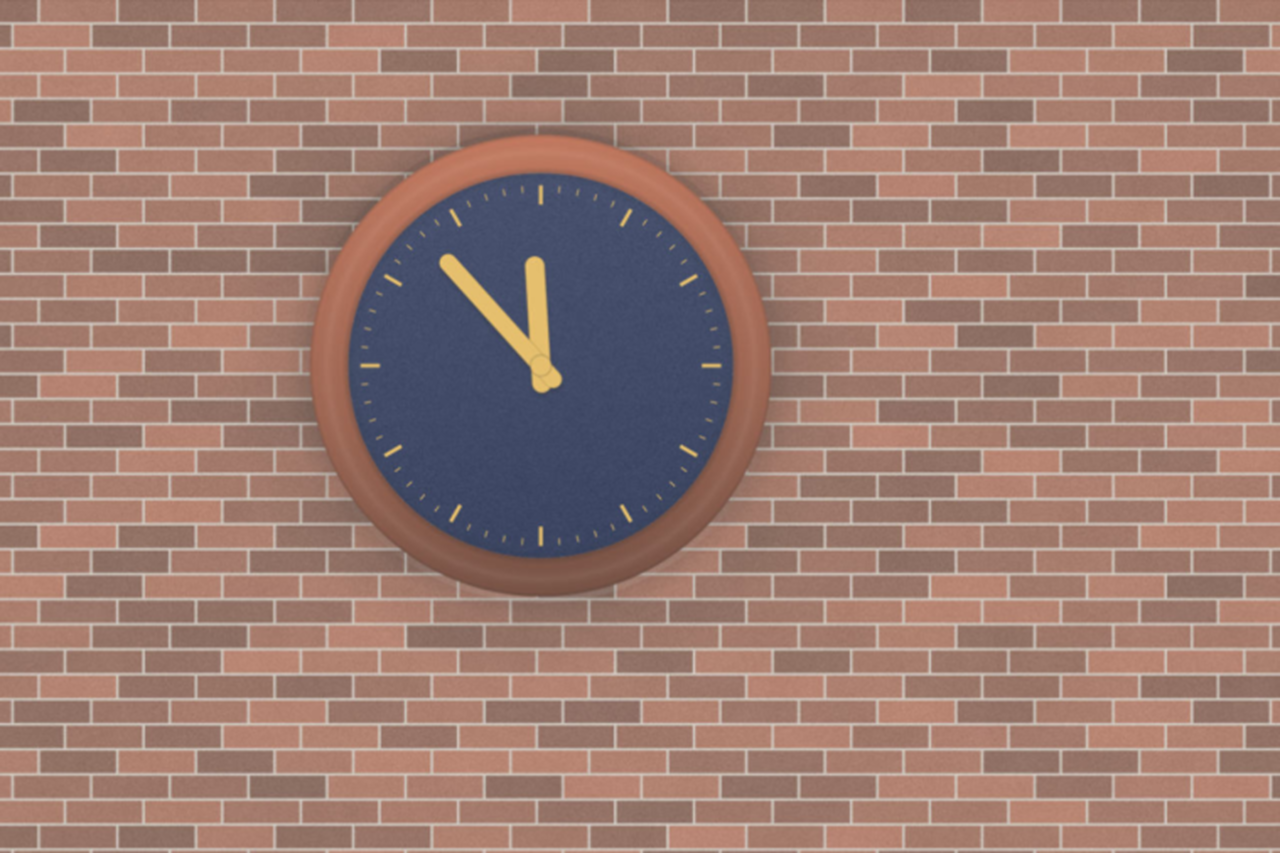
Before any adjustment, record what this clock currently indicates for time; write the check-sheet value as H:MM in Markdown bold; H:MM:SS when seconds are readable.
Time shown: **11:53**
